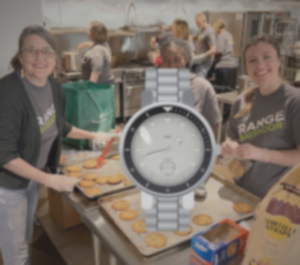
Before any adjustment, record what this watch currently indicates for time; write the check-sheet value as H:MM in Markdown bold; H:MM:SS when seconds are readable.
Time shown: **1:42**
